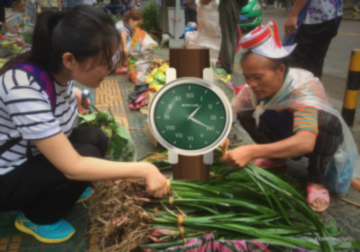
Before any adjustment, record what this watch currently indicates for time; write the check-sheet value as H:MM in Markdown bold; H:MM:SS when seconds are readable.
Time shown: **1:20**
